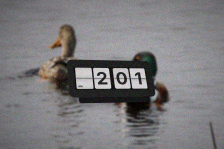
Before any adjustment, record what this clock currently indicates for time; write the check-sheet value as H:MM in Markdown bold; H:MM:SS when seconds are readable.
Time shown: **2:01**
